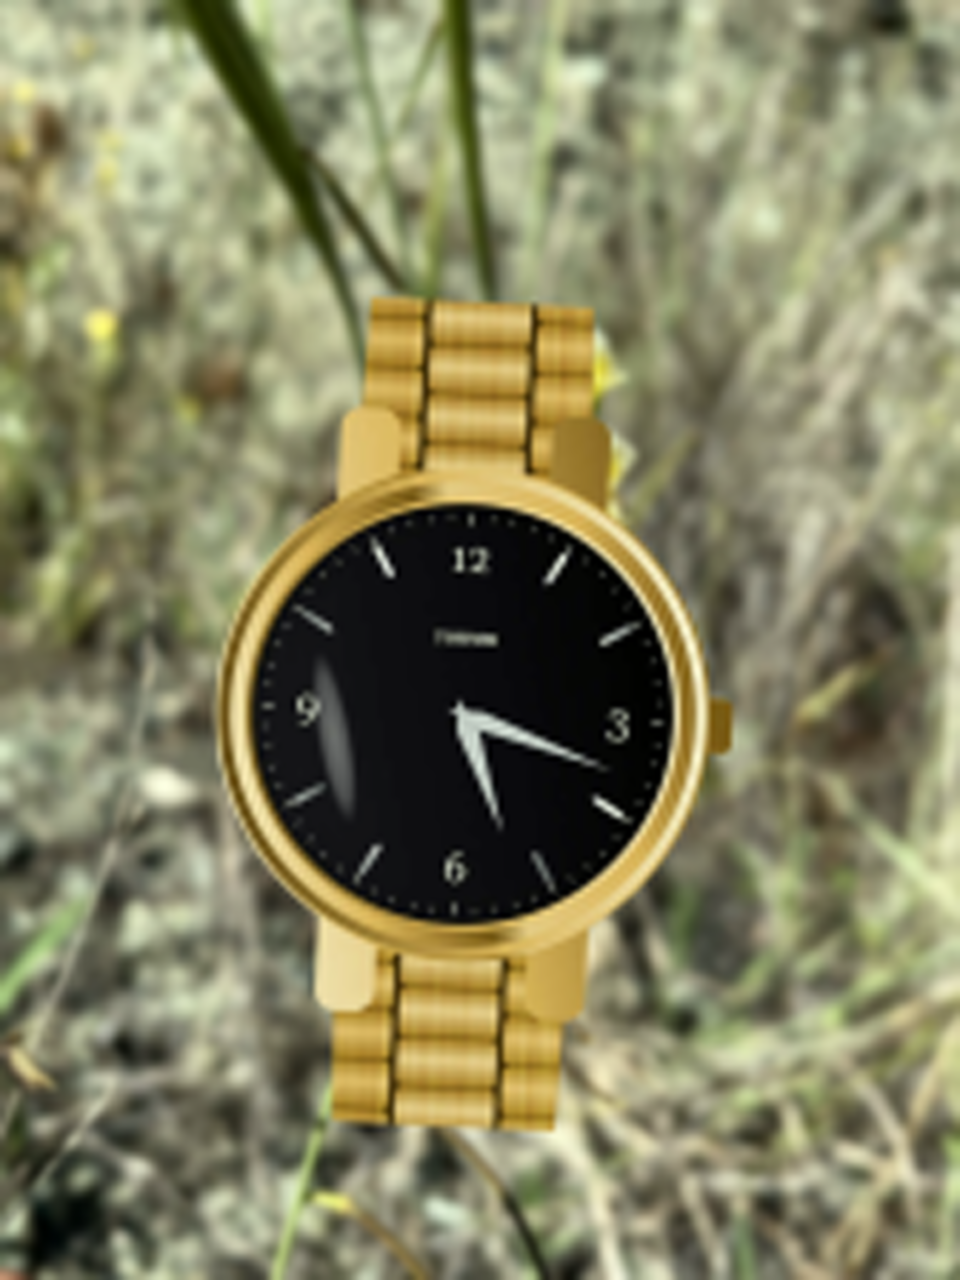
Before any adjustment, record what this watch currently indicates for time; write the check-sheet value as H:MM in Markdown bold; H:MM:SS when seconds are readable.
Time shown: **5:18**
